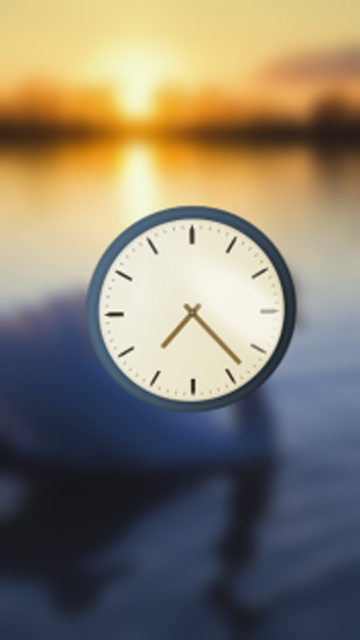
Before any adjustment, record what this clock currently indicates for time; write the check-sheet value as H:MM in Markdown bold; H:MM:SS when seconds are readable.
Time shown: **7:23**
